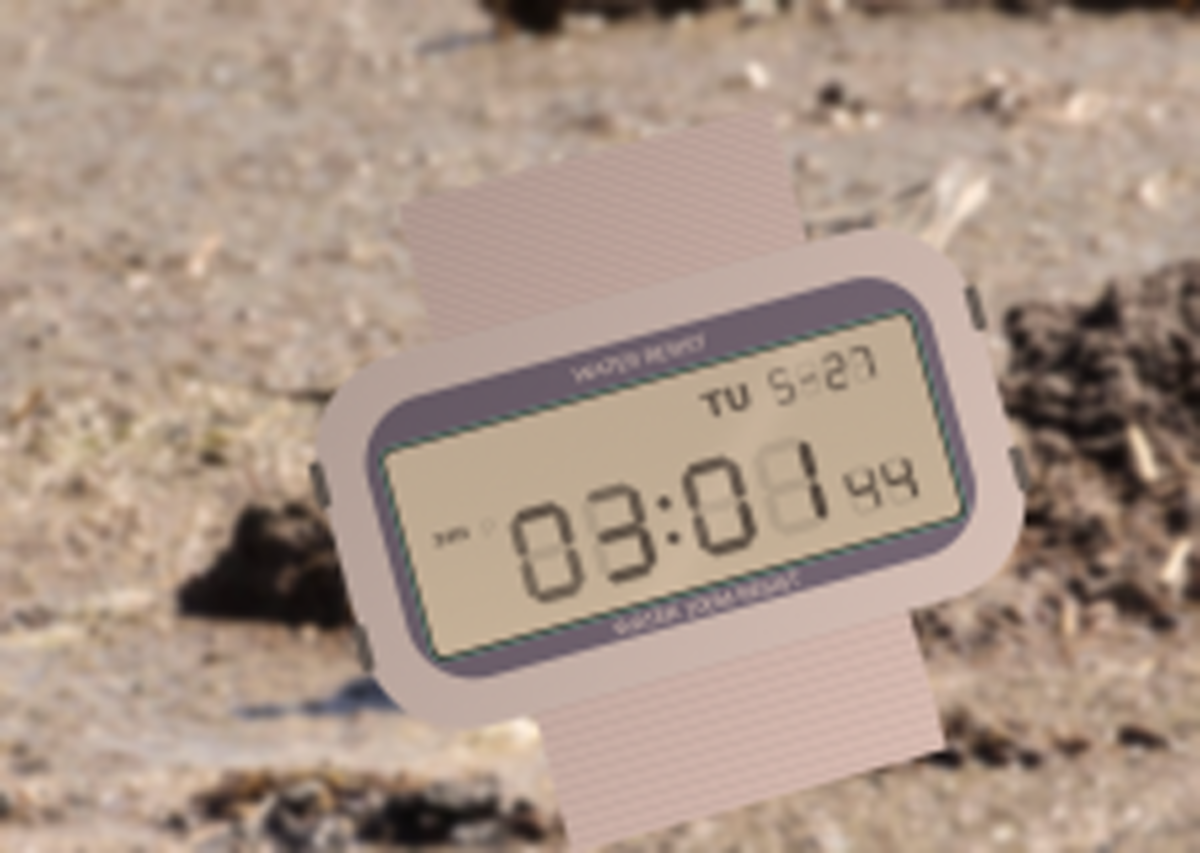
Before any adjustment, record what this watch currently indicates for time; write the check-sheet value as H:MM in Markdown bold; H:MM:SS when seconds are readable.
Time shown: **3:01:44**
